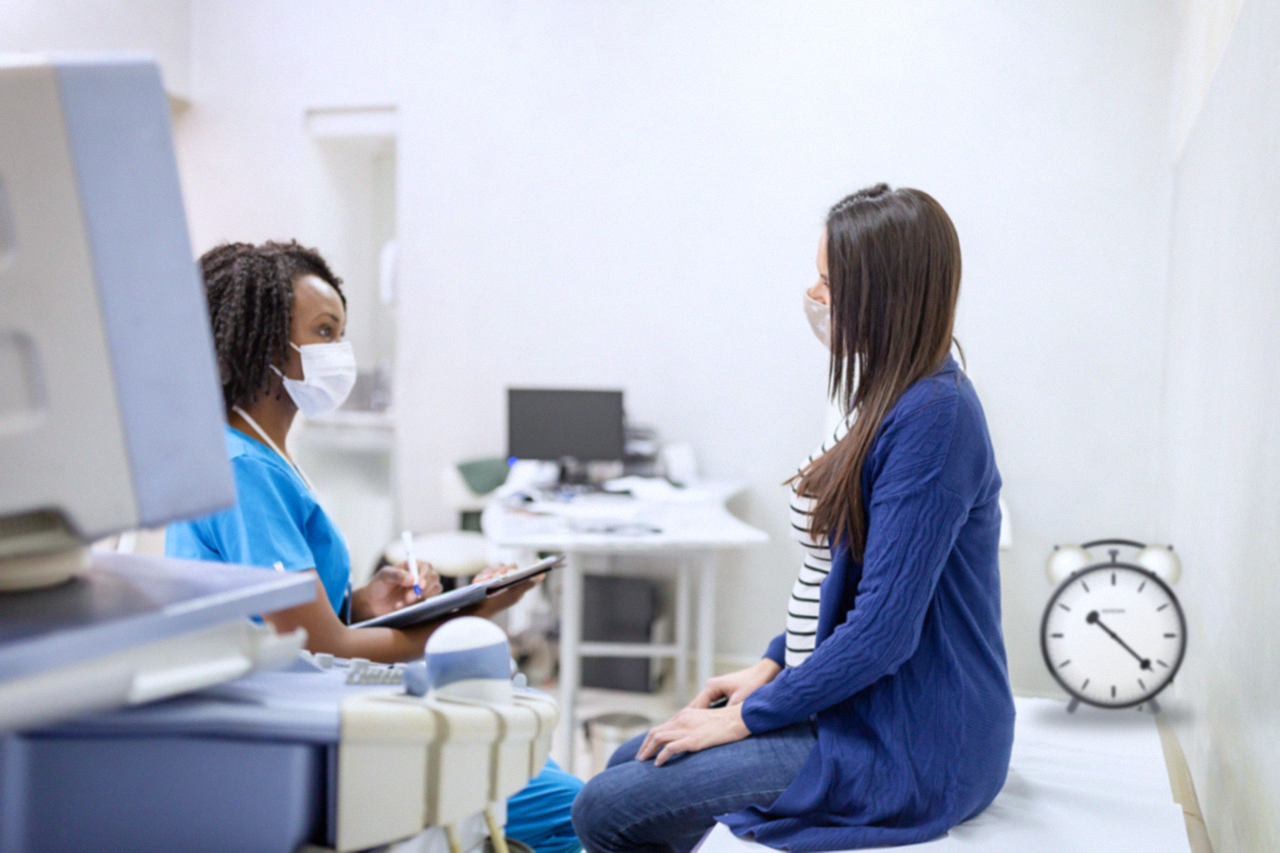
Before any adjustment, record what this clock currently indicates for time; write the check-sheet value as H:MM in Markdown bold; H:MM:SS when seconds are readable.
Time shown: **10:22**
